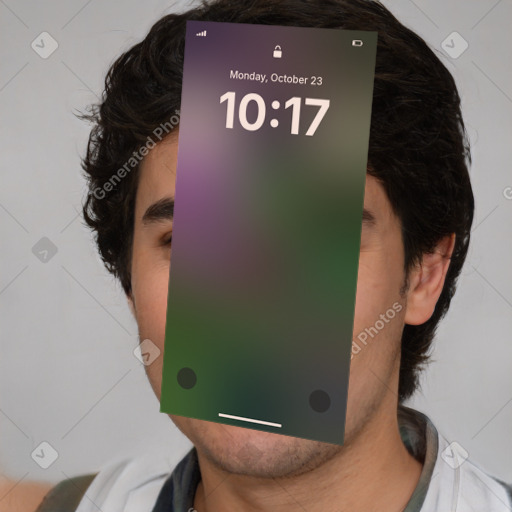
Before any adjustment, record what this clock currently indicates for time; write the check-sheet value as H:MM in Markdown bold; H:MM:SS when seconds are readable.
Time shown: **10:17**
